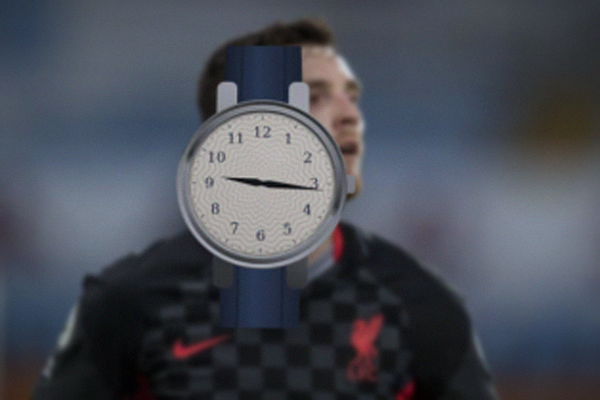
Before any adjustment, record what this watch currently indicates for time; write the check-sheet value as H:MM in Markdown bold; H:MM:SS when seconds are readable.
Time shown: **9:16**
